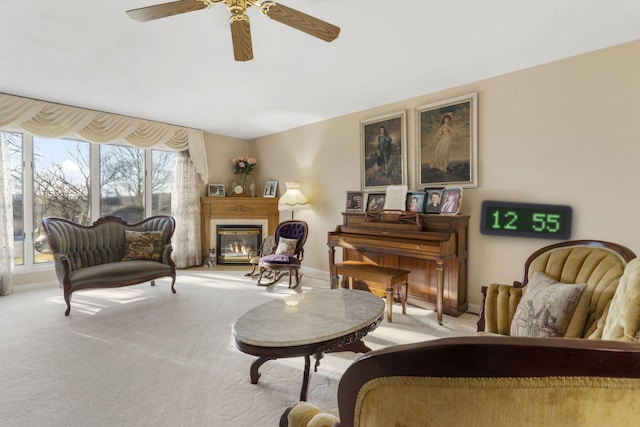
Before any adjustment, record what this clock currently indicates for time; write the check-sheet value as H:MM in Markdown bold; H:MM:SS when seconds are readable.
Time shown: **12:55**
